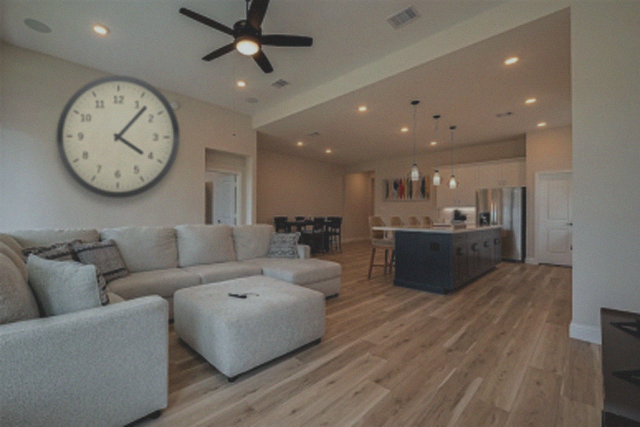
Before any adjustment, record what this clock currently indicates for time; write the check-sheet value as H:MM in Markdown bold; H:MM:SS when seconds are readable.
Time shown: **4:07**
